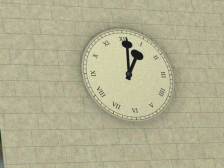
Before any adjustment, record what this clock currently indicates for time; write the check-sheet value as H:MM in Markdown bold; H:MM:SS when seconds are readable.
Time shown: **1:01**
